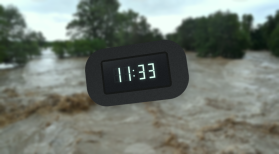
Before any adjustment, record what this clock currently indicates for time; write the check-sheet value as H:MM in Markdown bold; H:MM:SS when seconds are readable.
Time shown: **11:33**
